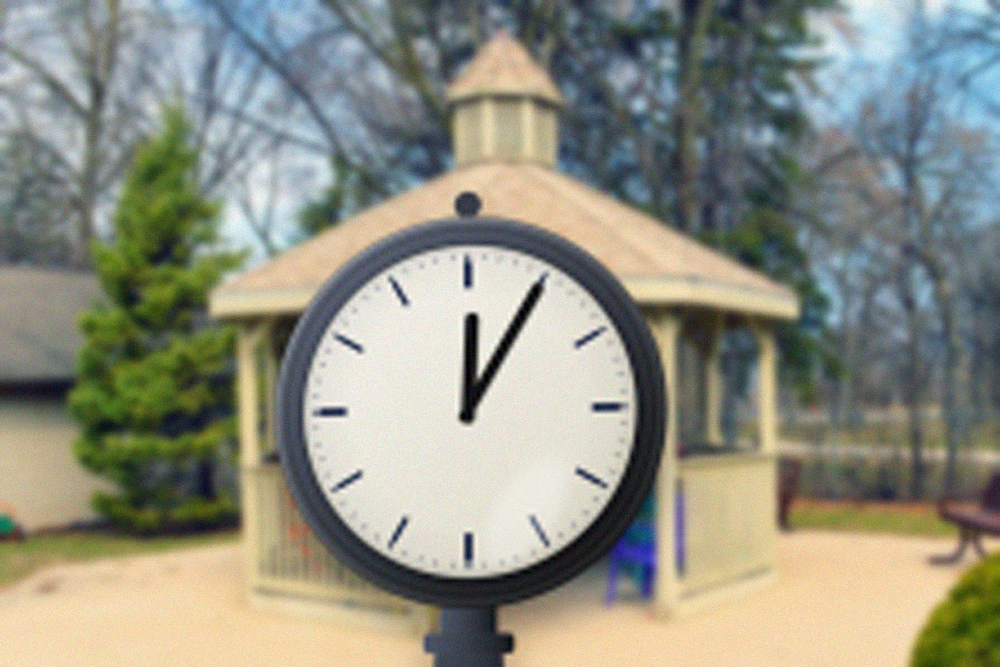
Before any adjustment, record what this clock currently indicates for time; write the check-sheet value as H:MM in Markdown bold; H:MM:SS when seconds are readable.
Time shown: **12:05**
